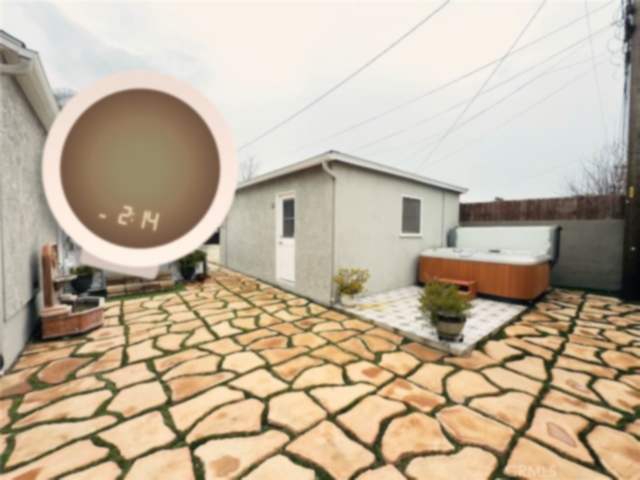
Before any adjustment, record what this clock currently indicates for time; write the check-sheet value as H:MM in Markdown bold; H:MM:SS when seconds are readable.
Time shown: **2:14**
